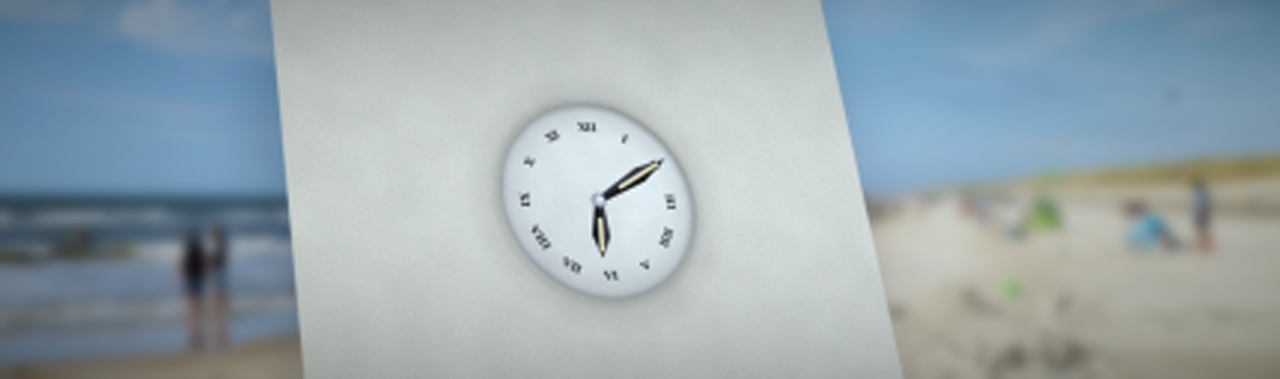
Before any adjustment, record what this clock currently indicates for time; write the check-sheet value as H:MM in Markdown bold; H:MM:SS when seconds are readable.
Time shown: **6:10**
